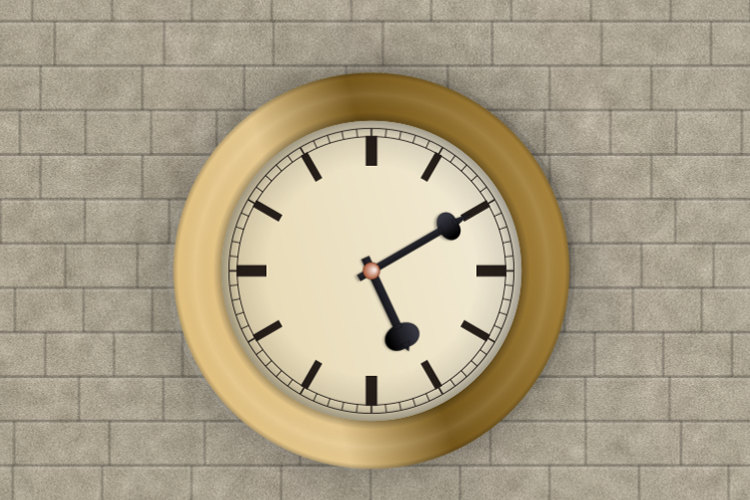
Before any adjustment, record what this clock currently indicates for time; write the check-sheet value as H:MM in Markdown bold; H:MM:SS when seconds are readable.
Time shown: **5:10**
